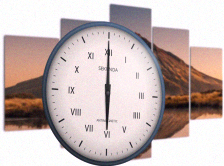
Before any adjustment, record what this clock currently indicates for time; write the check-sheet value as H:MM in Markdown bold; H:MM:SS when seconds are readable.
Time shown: **6:00**
